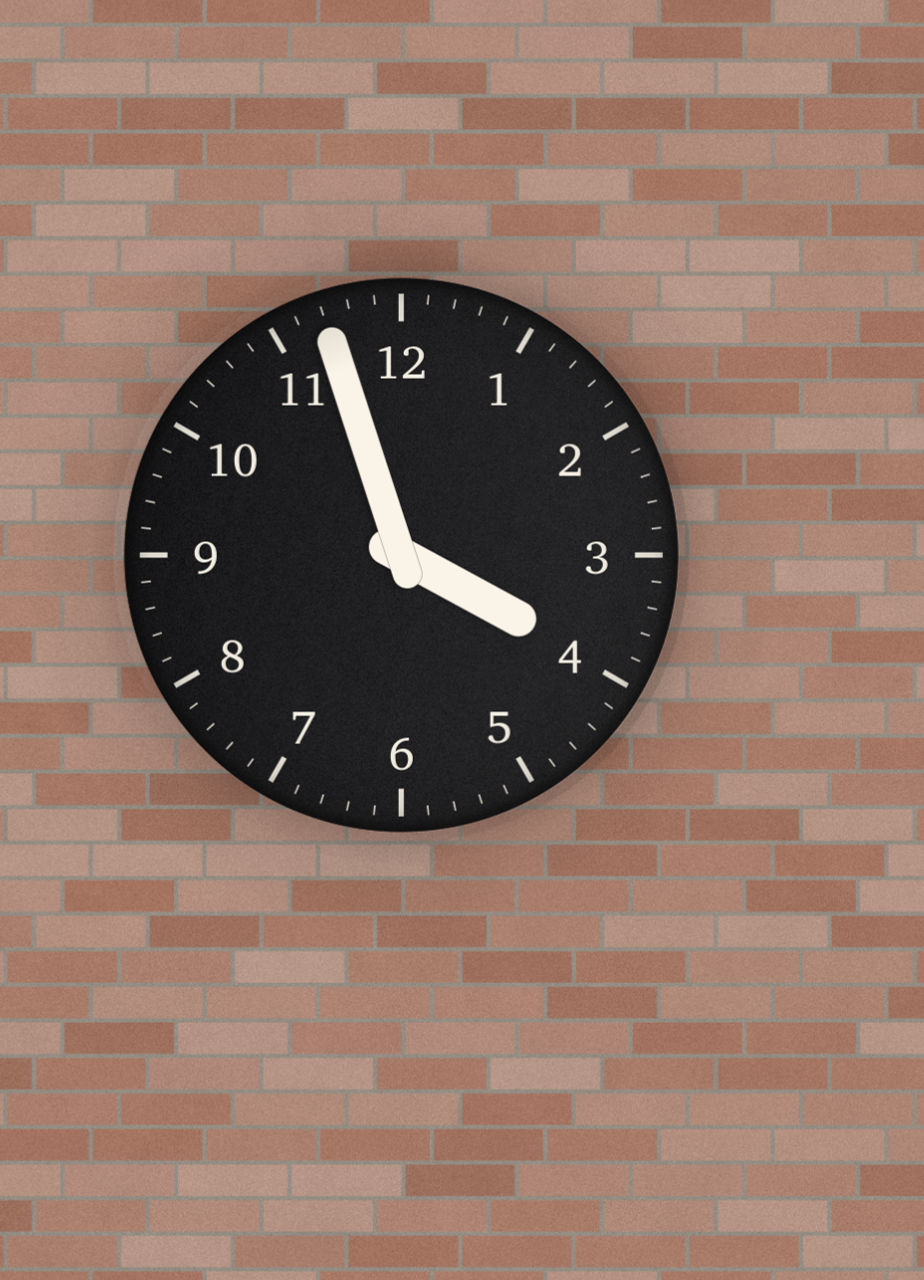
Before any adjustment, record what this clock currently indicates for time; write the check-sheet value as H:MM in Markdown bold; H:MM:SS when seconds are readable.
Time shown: **3:57**
